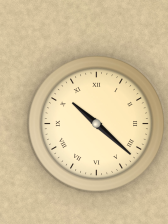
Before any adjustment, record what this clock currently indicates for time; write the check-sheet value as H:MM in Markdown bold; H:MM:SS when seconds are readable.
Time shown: **10:22**
